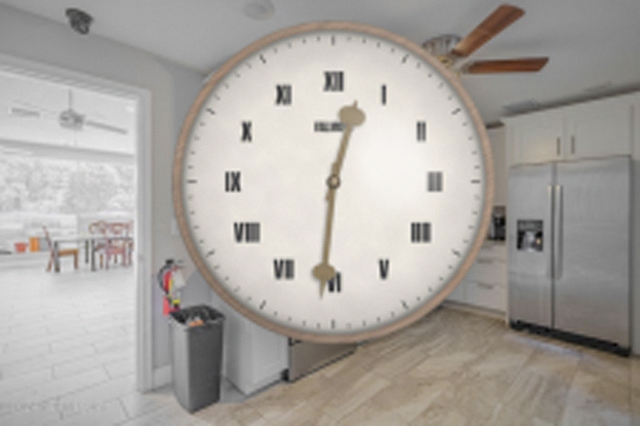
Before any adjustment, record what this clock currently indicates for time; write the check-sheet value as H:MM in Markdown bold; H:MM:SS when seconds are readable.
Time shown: **12:31**
